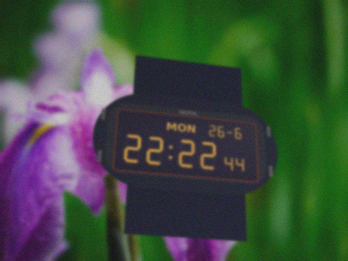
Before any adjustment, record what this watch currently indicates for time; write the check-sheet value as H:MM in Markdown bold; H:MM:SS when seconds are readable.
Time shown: **22:22:44**
